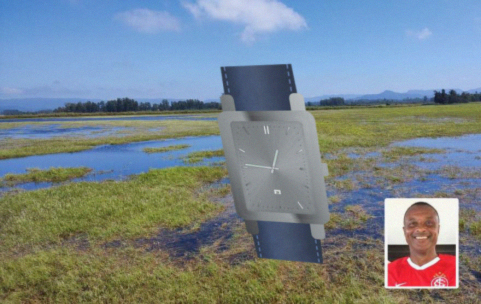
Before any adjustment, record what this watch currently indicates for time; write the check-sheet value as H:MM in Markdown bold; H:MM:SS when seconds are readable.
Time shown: **12:46**
